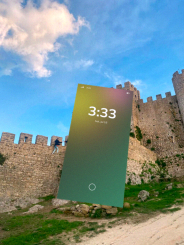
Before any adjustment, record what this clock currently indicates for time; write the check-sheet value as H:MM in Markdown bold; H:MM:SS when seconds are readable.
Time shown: **3:33**
